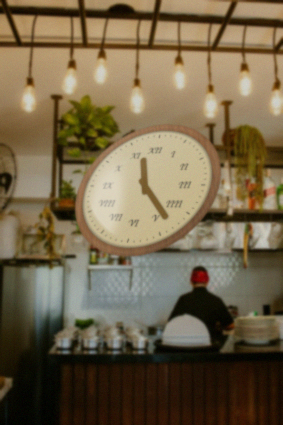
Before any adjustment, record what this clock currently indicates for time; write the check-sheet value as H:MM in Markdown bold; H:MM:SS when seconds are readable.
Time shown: **11:23**
